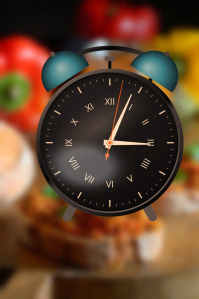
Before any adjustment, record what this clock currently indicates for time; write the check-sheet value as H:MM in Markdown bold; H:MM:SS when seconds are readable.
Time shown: **3:04:02**
